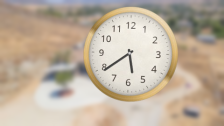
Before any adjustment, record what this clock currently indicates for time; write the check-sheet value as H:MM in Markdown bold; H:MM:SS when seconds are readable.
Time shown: **5:39**
